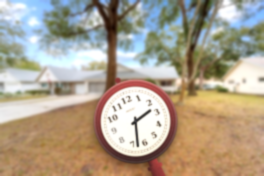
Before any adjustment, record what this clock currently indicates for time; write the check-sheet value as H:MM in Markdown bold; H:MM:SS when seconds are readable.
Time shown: **2:33**
